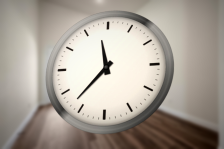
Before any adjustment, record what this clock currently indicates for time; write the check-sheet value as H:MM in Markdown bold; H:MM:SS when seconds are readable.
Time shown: **11:37**
